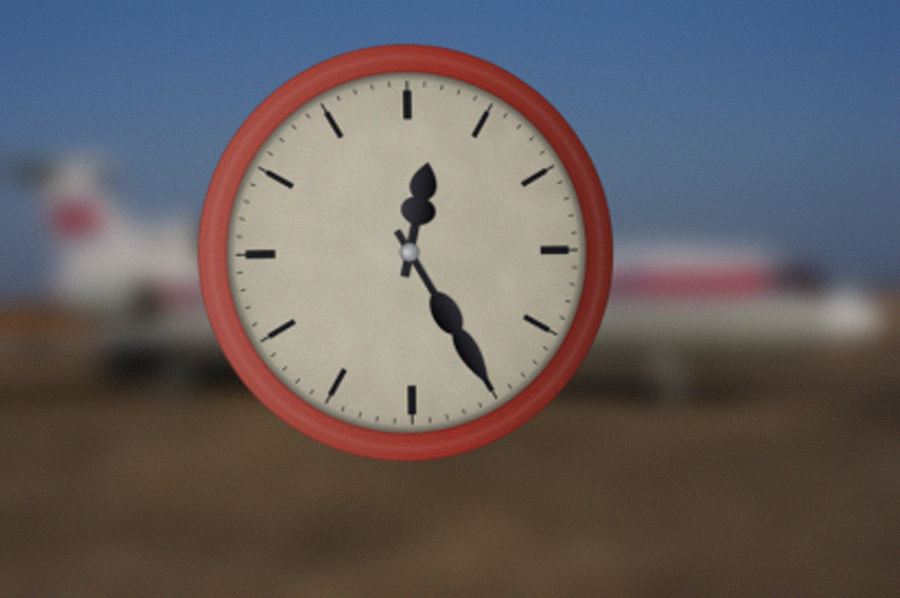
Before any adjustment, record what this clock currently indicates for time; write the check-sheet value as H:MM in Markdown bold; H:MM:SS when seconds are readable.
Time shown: **12:25**
